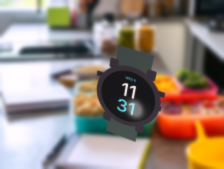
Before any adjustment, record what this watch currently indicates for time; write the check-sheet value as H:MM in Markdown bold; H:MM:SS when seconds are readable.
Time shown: **11:31**
